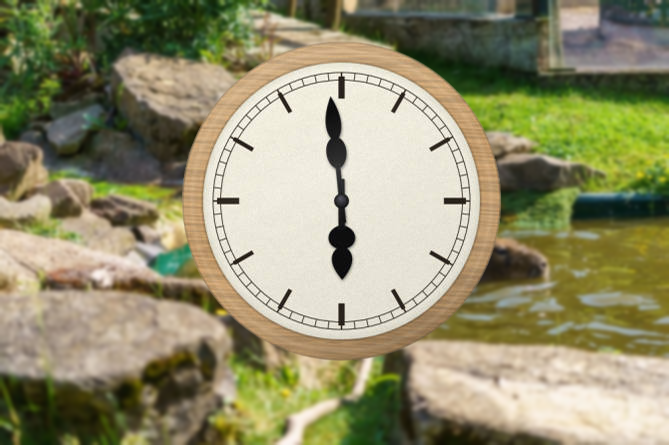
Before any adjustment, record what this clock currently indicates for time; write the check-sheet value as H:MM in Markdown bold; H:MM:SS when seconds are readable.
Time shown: **5:59**
